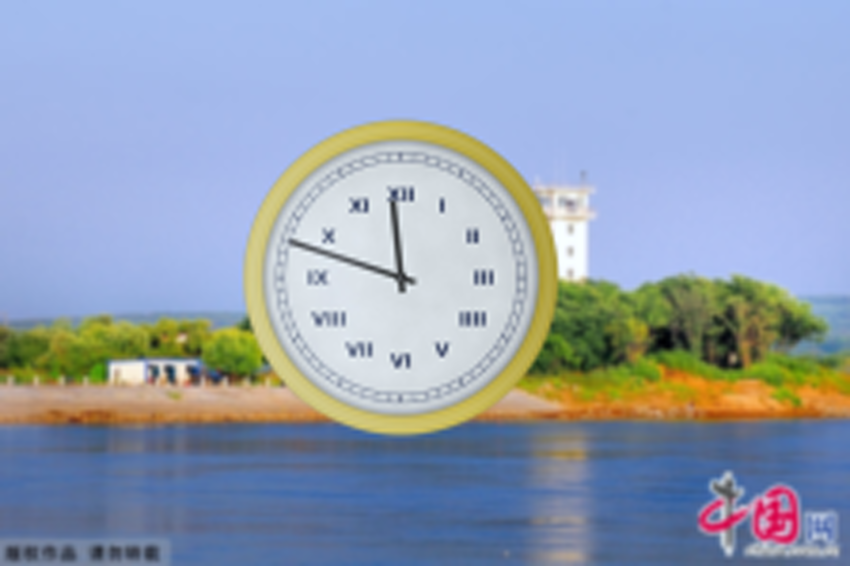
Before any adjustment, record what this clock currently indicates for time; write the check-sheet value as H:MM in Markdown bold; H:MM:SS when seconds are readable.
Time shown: **11:48**
